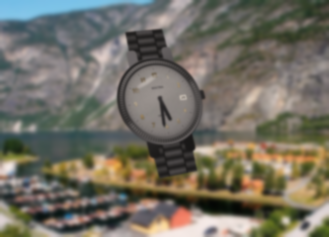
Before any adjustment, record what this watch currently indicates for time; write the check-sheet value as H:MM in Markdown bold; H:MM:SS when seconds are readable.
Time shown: **5:31**
